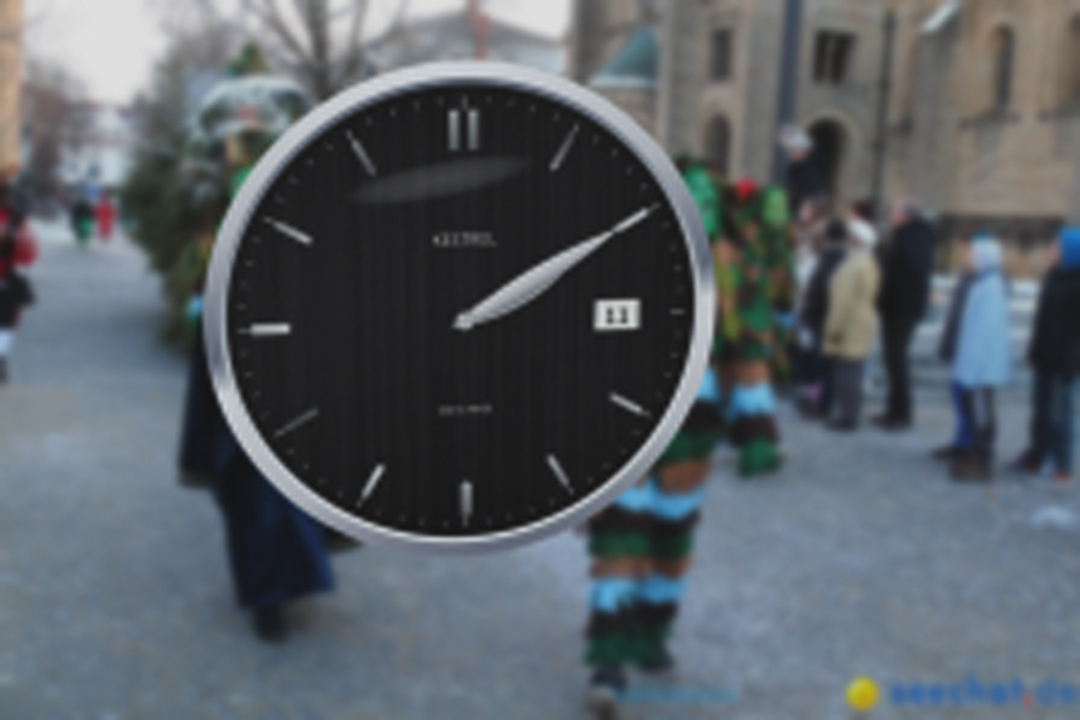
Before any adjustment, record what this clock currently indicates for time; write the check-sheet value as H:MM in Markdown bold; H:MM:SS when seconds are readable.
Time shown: **2:10**
